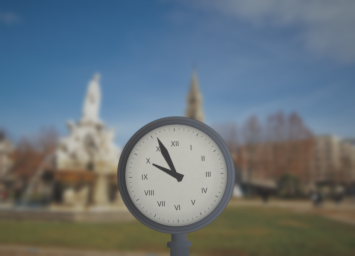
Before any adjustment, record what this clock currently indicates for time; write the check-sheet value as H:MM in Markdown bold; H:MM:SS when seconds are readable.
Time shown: **9:56**
